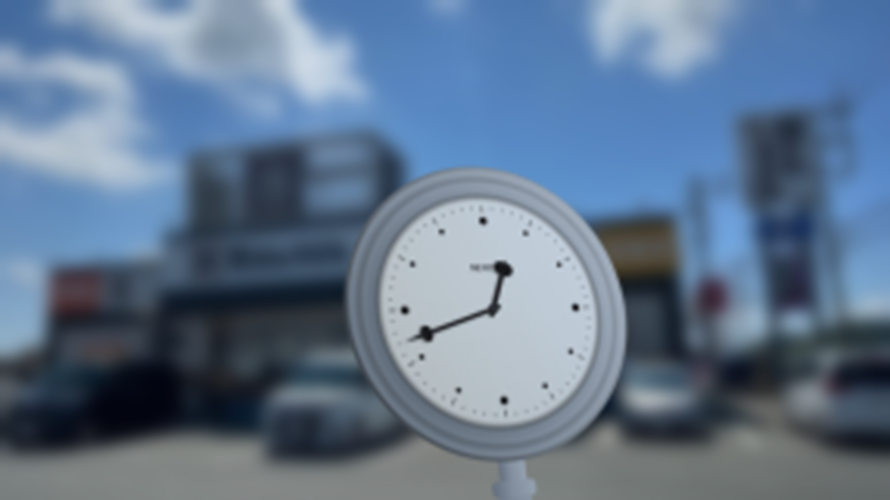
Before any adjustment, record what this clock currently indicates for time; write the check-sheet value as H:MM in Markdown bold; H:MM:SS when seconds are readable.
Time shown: **12:42**
